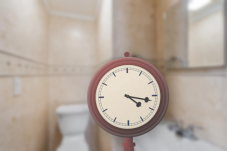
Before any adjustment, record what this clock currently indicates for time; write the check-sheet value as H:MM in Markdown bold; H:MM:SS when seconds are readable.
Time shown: **4:17**
